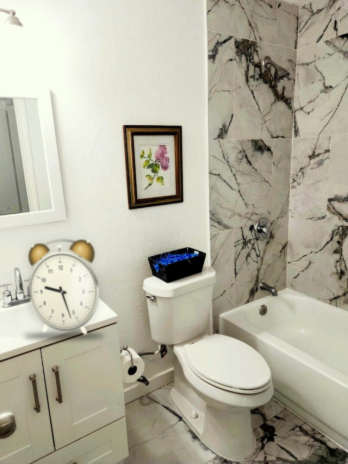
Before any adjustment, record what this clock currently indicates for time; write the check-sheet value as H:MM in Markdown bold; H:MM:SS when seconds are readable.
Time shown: **9:27**
